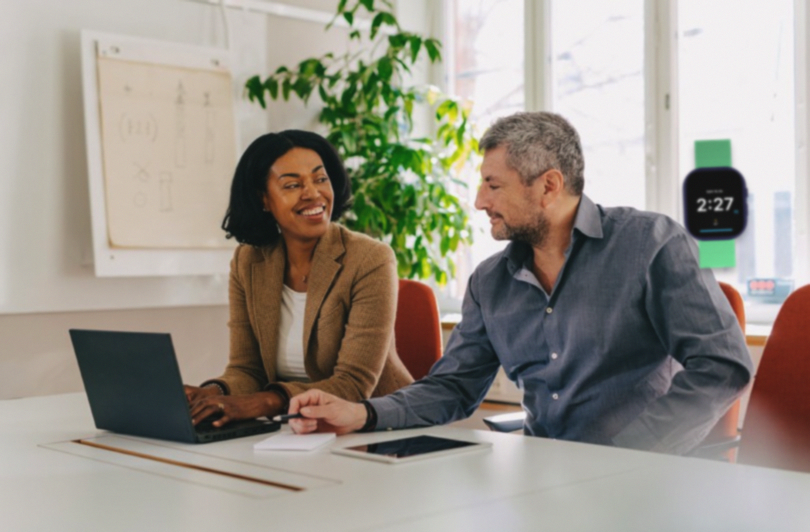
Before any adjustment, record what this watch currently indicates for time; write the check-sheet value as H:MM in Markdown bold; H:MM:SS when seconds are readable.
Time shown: **2:27**
